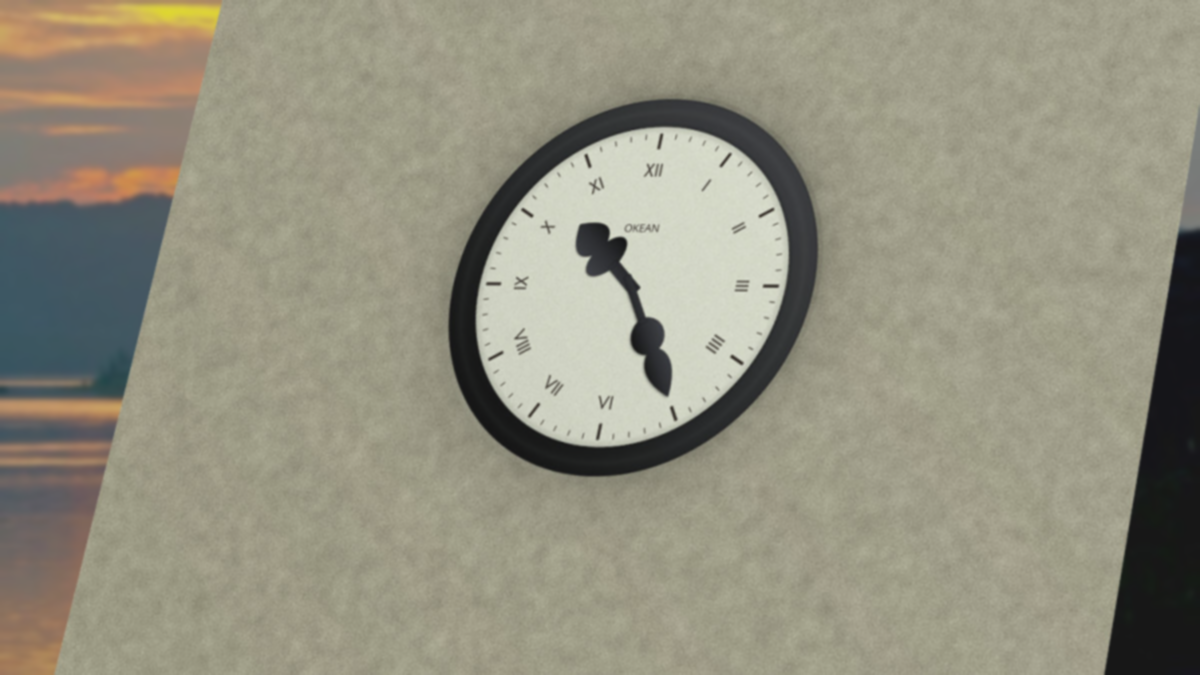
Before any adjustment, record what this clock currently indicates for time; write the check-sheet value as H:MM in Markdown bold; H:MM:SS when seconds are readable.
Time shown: **10:25**
